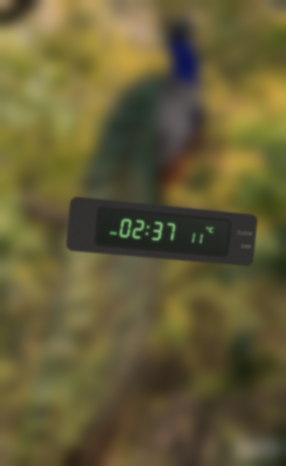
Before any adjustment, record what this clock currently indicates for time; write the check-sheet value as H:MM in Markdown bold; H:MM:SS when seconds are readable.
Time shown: **2:37**
